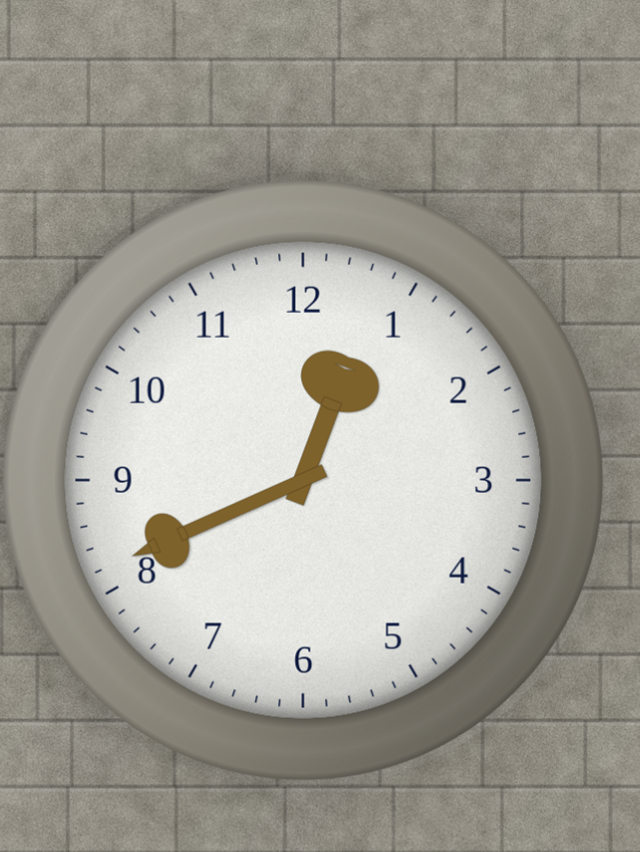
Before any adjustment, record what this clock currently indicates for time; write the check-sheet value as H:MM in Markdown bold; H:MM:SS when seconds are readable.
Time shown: **12:41**
